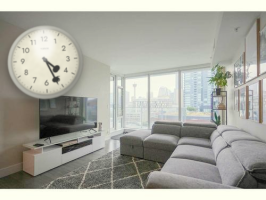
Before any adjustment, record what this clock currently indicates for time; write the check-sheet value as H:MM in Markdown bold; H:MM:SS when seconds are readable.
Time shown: **4:26**
